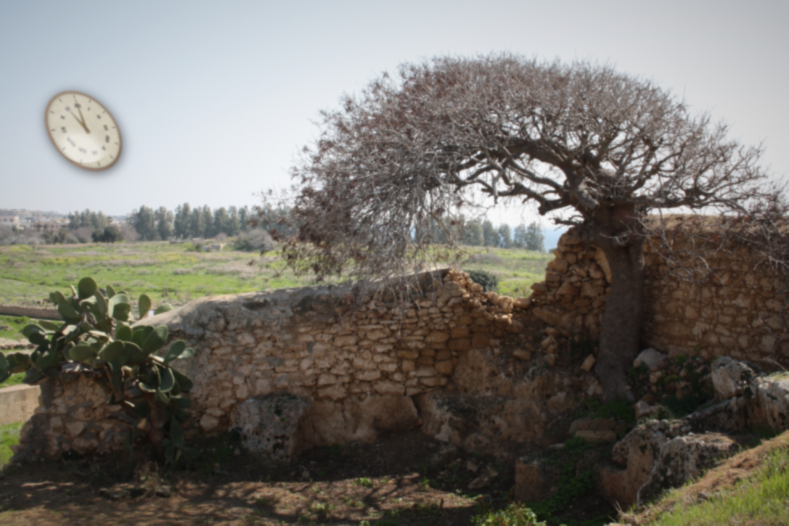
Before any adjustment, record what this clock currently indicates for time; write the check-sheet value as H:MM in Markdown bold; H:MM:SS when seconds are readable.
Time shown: **11:00**
